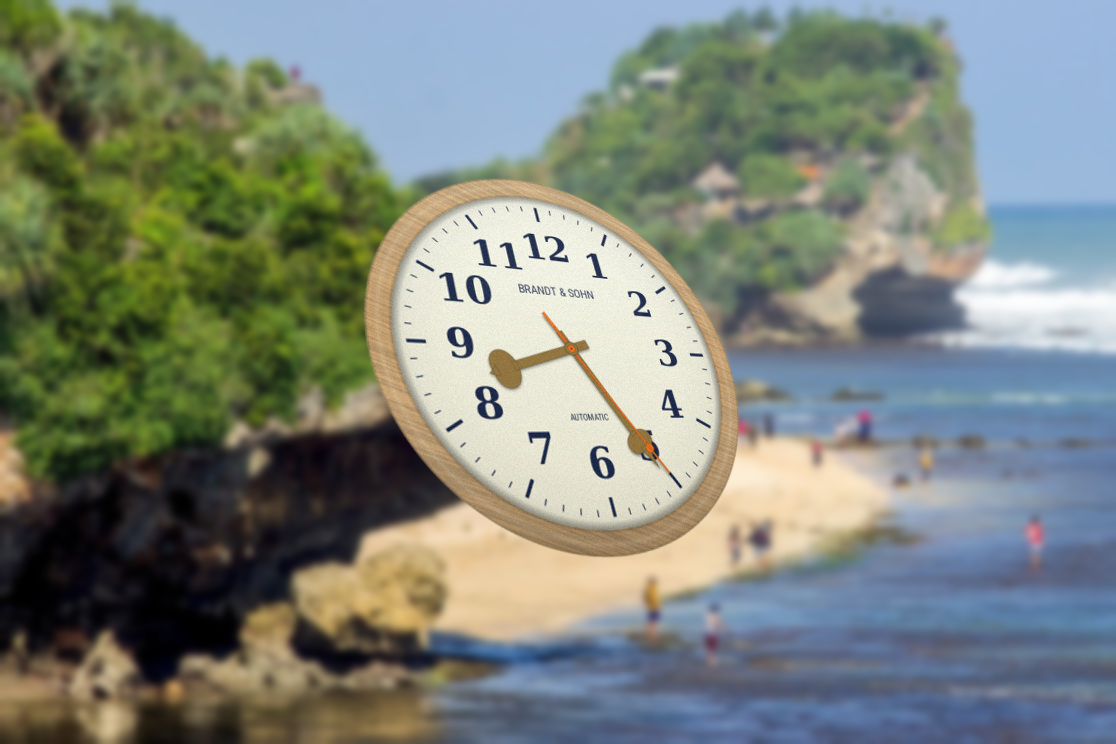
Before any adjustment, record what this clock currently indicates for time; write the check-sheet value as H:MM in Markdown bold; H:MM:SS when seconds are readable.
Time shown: **8:25:25**
